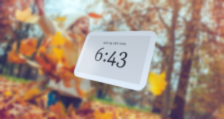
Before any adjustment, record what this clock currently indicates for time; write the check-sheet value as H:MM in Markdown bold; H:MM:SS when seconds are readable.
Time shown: **6:43**
